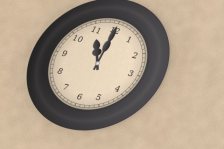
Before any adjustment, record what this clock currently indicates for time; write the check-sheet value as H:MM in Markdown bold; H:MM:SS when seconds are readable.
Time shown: **11:00**
